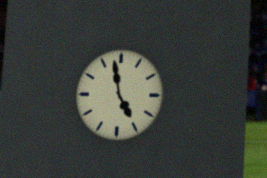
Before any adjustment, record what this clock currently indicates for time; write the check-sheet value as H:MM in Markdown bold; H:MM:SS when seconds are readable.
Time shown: **4:58**
